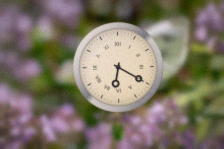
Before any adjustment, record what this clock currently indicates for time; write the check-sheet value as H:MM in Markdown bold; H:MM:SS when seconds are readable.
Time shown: **6:20**
